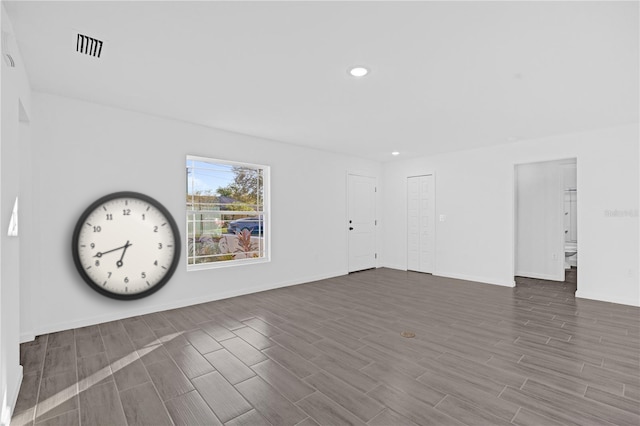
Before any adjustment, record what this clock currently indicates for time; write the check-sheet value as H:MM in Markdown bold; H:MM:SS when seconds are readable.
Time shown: **6:42**
